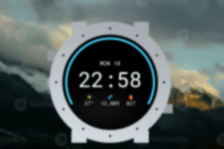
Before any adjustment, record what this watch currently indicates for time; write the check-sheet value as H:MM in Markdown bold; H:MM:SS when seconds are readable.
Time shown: **22:58**
